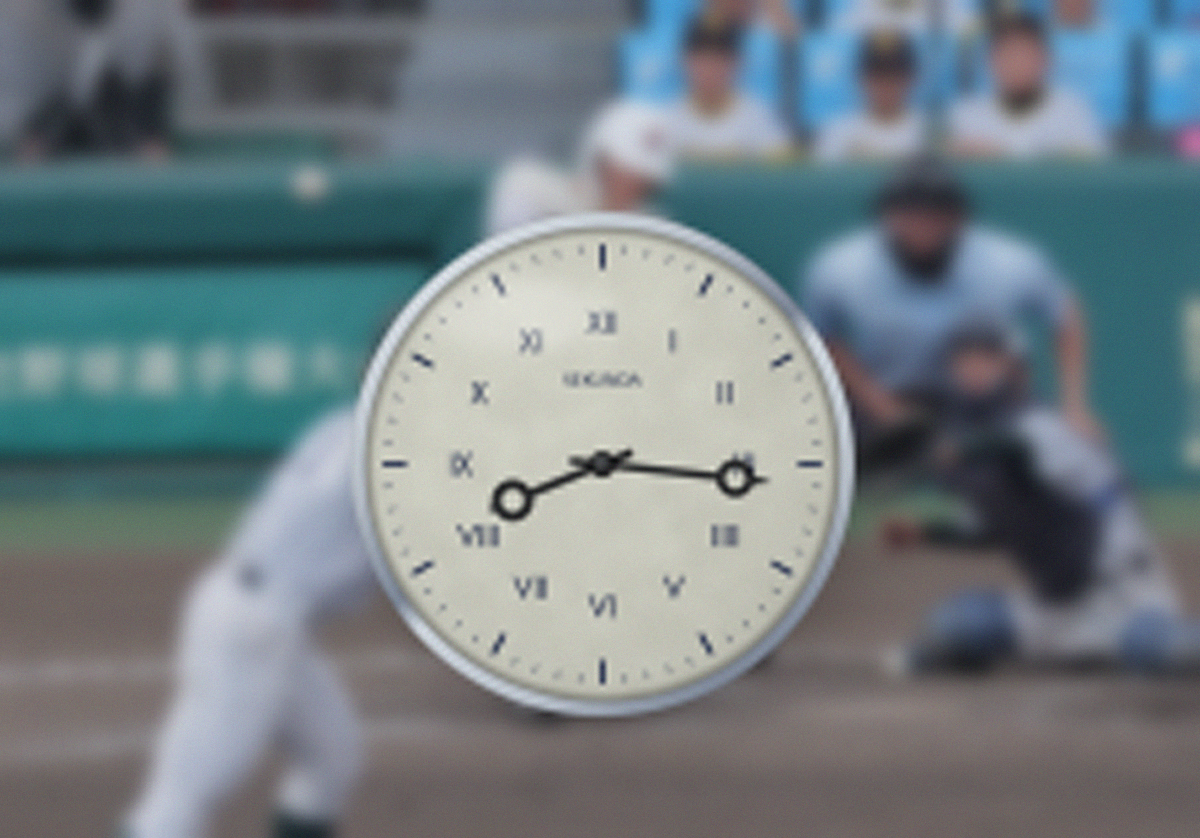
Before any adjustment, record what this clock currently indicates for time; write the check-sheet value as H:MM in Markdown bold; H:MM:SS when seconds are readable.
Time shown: **8:16**
